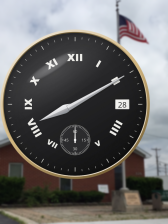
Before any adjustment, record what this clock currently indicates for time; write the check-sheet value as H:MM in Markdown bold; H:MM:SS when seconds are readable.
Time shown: **8:10**
